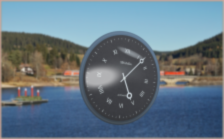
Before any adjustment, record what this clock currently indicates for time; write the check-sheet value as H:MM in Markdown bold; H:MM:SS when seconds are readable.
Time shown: **5:07**
